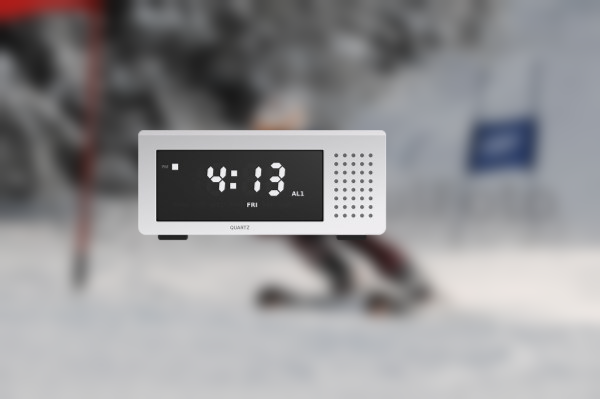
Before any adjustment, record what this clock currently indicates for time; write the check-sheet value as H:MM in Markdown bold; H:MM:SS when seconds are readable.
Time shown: **4:13**
